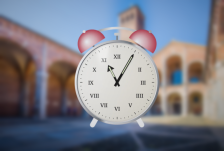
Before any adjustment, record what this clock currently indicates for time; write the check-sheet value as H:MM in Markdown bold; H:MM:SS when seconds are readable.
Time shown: **11:05**
